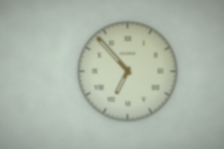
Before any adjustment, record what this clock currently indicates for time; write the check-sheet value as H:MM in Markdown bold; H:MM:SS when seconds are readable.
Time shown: **6:53**
